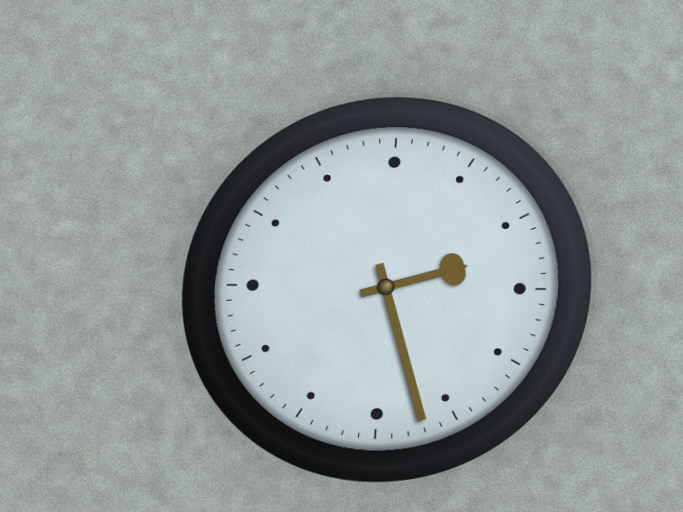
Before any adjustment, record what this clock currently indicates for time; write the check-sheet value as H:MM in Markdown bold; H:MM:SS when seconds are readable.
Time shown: **2:27**
